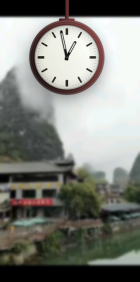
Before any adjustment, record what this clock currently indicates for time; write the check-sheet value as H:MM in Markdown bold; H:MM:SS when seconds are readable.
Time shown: **12:58**
